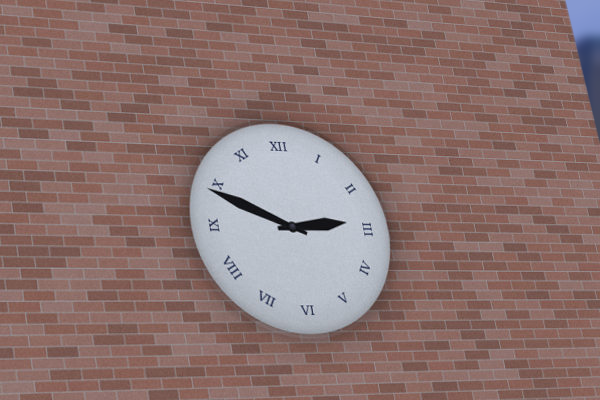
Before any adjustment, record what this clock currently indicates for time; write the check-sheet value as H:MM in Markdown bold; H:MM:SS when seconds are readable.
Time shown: **2:49**
